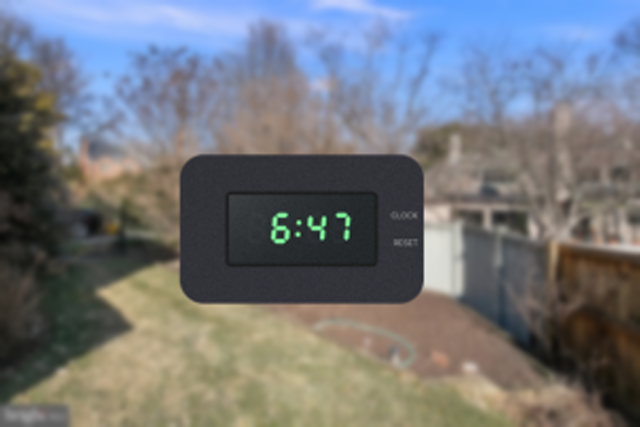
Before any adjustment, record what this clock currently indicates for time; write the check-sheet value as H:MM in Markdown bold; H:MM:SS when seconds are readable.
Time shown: **6:47**
